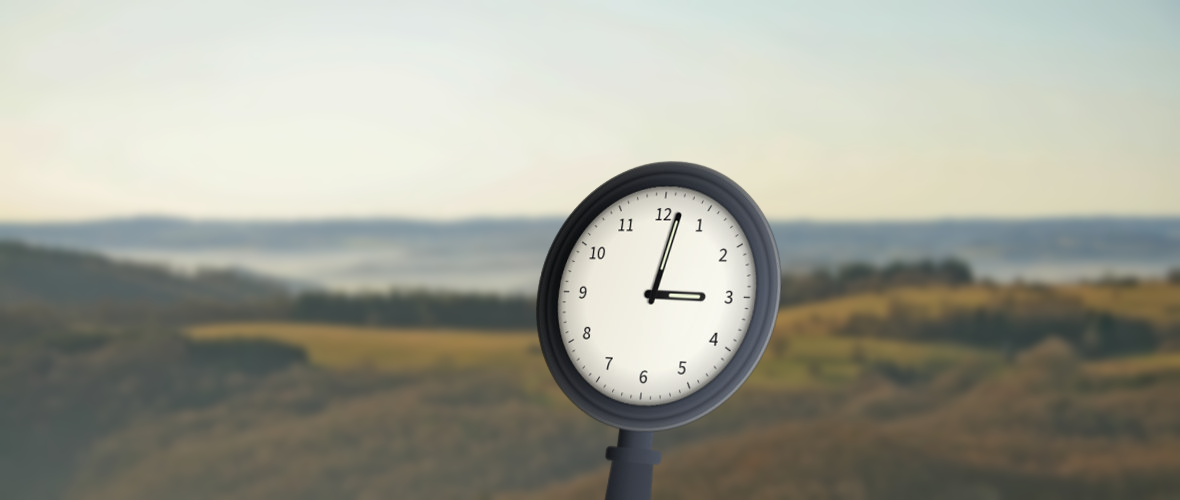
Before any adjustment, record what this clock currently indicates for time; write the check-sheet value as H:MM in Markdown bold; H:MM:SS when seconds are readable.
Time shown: **3:02**
